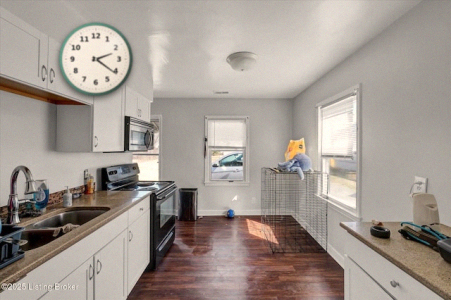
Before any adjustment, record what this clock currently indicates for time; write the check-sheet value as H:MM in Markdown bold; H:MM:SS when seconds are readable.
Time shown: **2:21**
